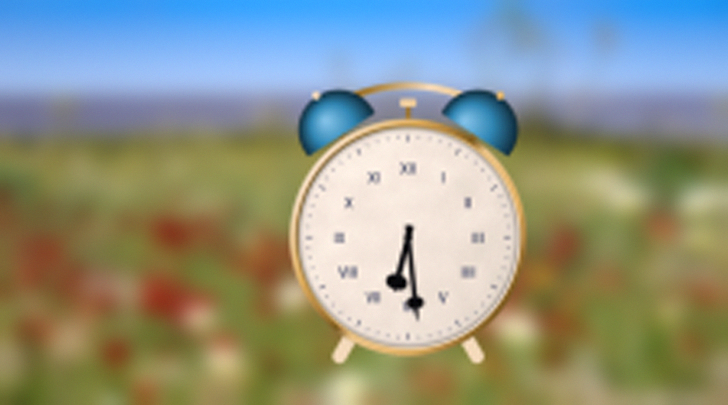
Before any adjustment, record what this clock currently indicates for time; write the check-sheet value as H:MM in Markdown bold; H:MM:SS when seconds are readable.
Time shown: **6:29**
